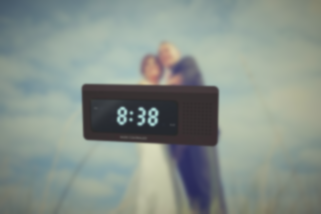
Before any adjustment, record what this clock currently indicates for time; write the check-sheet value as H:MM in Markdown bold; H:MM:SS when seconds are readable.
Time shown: **8:38**
